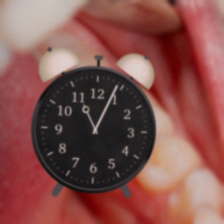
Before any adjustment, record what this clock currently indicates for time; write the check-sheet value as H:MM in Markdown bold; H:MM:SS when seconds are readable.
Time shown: **11:04**
